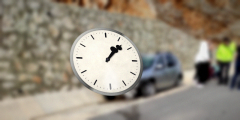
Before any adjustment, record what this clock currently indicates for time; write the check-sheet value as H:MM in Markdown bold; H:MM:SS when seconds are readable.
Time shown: **1:07**
